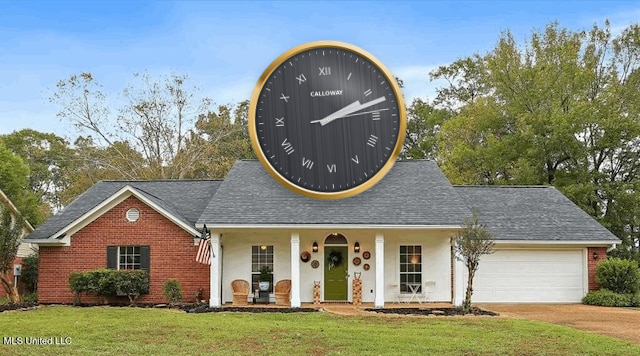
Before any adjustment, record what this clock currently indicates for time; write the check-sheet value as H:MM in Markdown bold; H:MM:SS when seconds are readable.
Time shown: **2:12:14**
